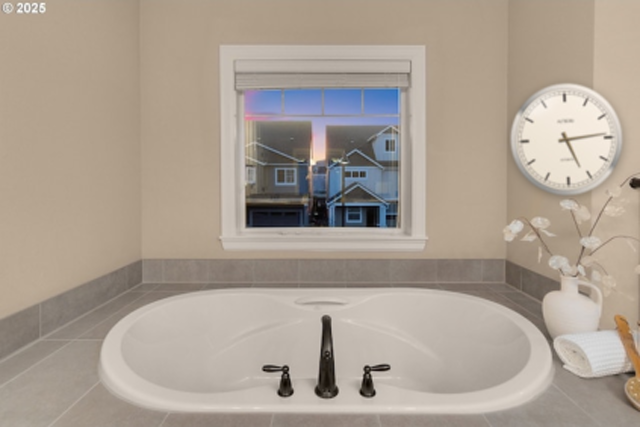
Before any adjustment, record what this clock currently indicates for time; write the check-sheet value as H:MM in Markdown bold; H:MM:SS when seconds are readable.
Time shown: **5:14**
